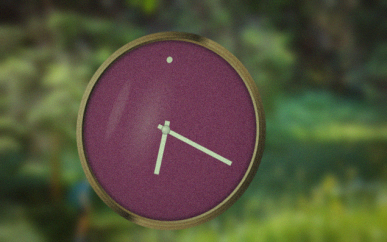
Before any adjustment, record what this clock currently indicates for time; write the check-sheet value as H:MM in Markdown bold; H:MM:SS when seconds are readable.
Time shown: **6:19**
